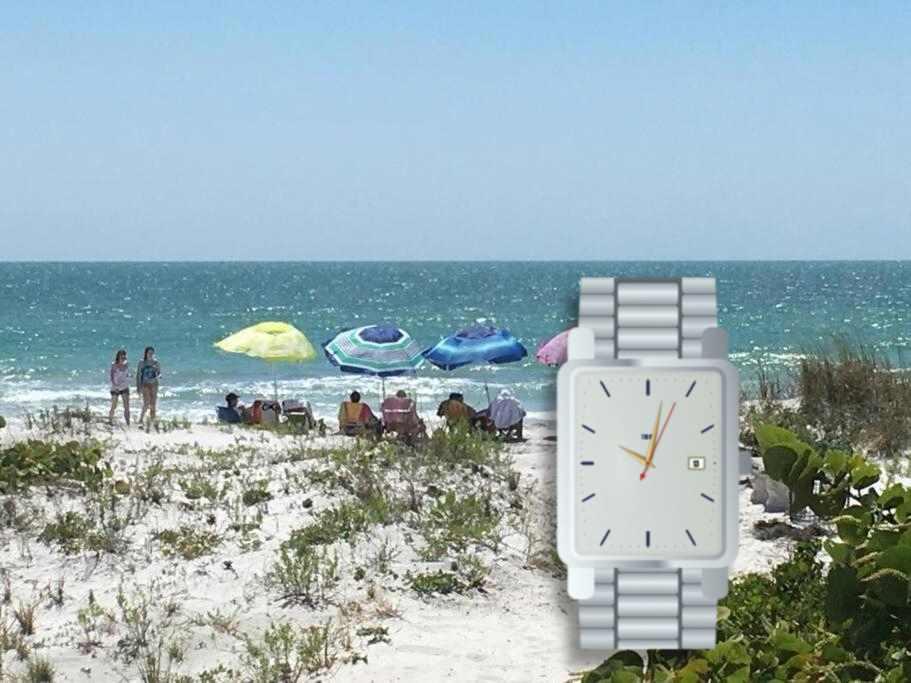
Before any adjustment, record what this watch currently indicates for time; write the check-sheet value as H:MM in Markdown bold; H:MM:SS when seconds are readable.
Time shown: **10:02:04**
